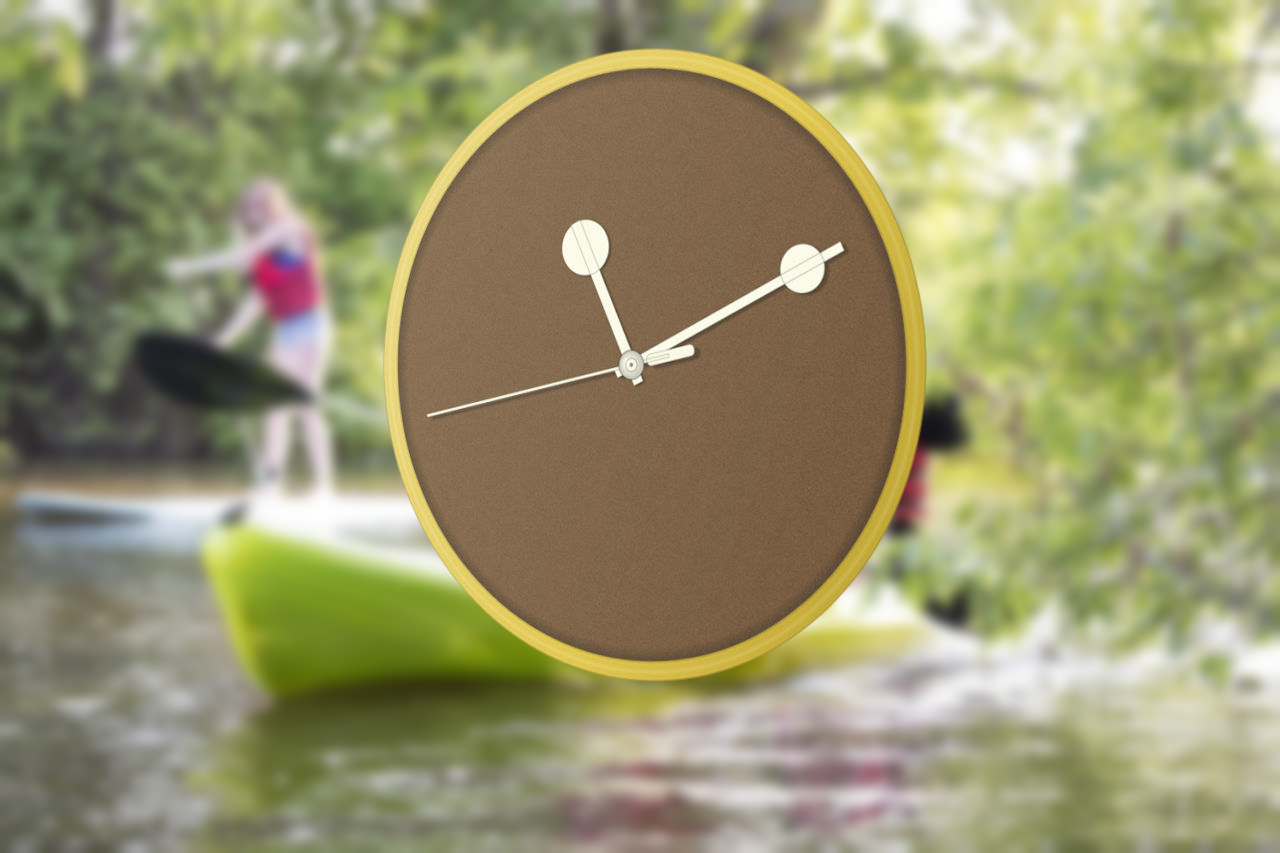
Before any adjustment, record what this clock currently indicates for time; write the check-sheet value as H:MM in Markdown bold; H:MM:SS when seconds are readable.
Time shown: **11:10:43**
